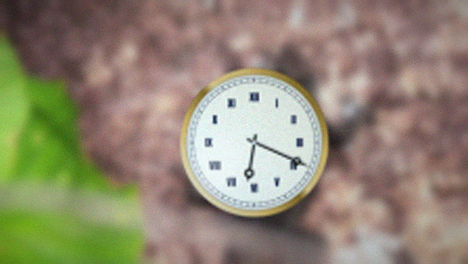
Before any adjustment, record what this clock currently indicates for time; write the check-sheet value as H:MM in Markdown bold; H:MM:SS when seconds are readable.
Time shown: **6:19**
